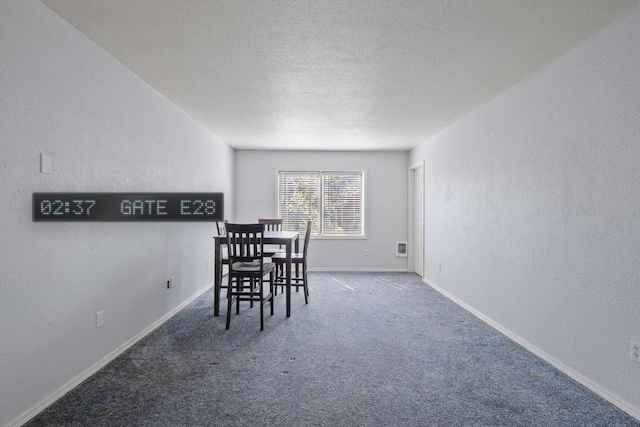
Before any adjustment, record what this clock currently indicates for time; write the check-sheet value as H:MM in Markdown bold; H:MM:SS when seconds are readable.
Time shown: **2:37**
